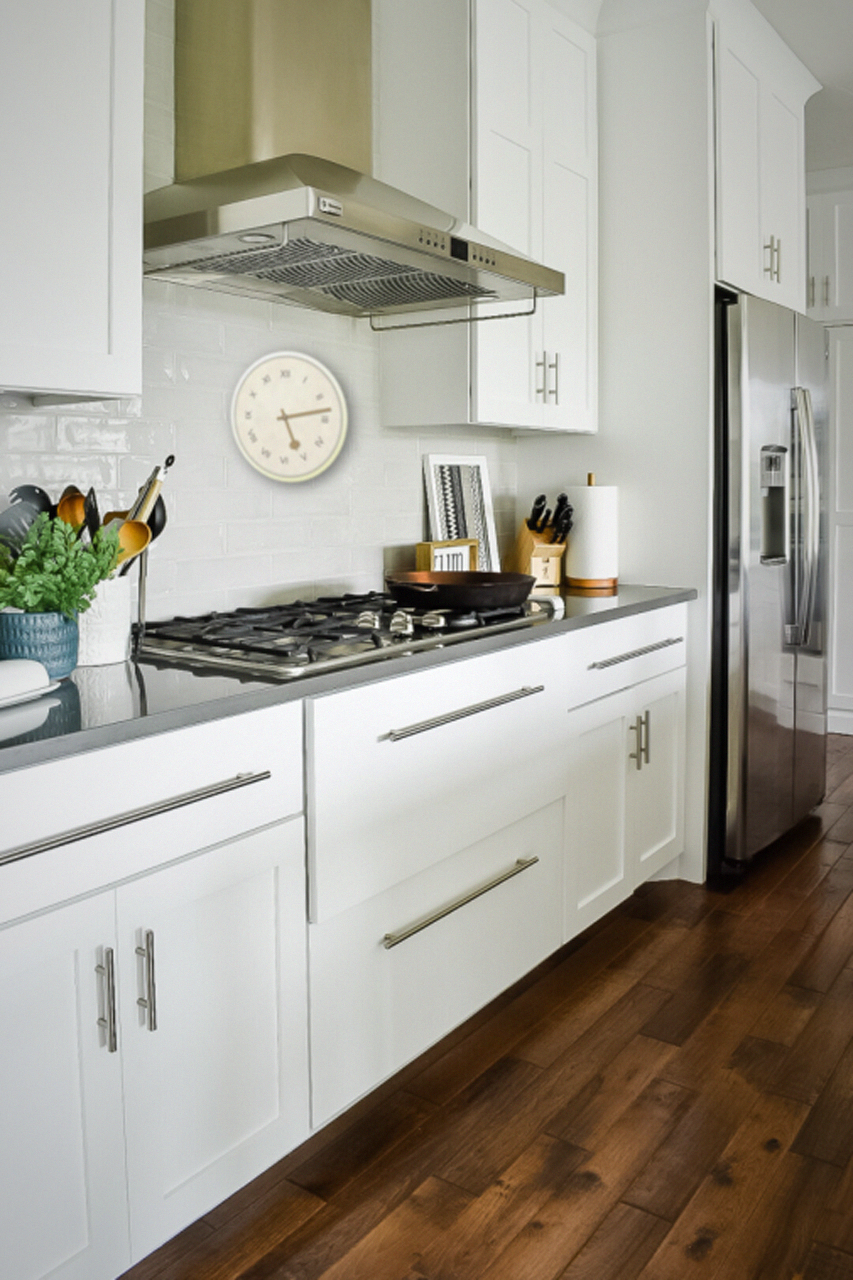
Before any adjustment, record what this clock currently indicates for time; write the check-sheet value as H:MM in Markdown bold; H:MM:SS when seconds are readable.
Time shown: **5:13**
